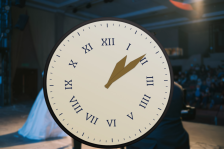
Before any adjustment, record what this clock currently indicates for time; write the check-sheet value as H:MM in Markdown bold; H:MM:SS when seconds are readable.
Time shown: **1:09**
